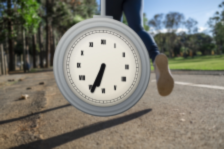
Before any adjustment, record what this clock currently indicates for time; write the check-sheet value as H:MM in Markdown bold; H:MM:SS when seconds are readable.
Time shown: **6:34**
